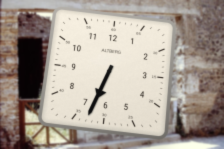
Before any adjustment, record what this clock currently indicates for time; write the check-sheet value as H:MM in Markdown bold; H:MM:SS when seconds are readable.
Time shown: **6:33**
